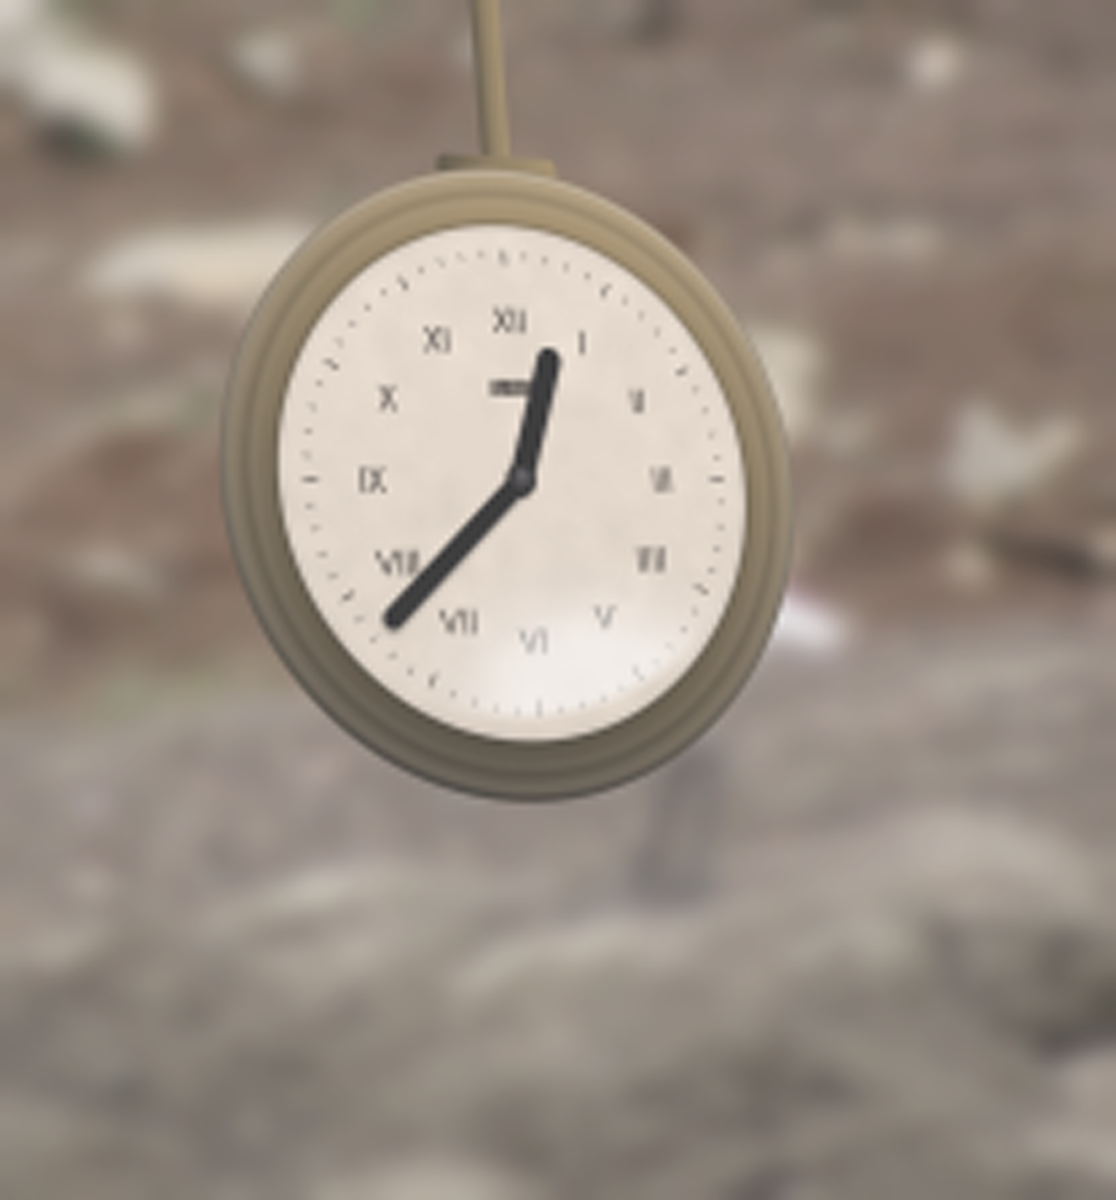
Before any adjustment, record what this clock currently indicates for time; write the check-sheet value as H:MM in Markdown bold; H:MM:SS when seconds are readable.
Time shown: **12:38**
